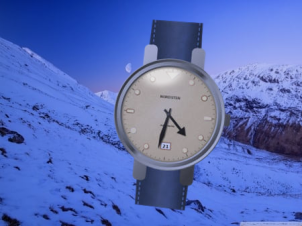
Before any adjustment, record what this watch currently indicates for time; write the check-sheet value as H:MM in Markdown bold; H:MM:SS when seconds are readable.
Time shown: **4:32**
